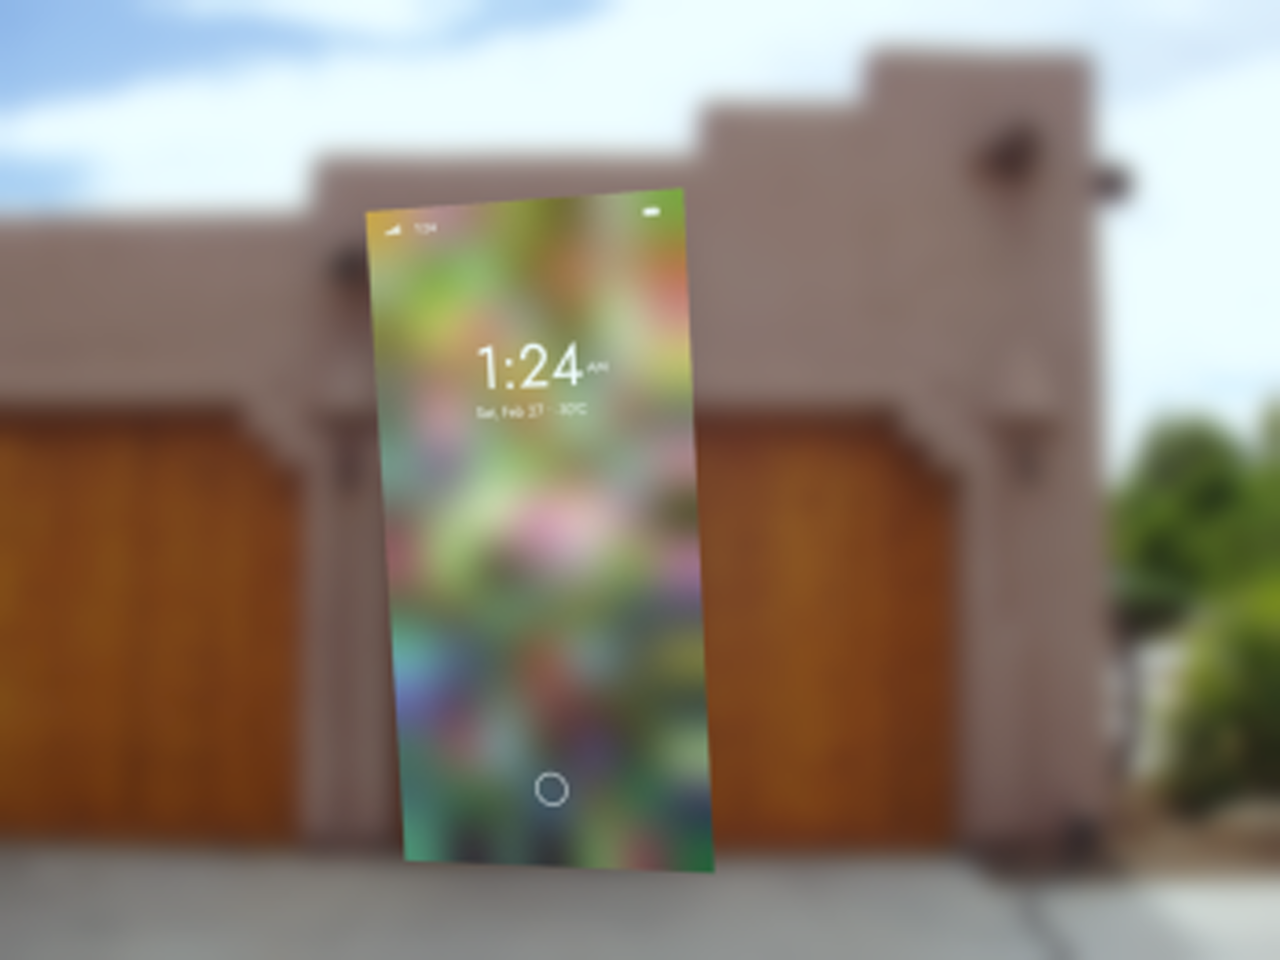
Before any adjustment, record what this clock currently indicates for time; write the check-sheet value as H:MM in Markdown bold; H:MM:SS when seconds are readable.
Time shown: **1:24**
